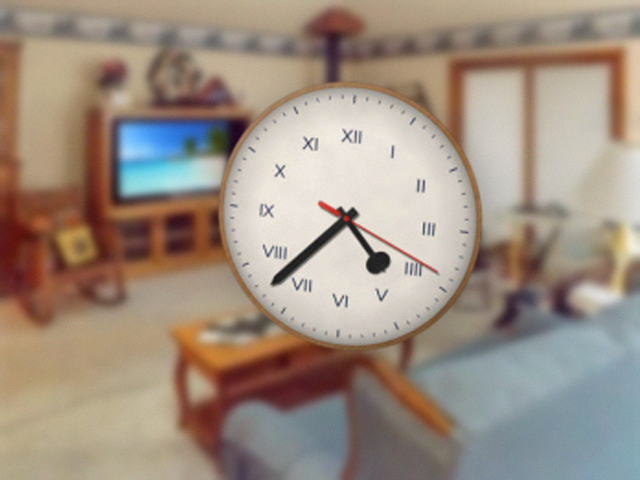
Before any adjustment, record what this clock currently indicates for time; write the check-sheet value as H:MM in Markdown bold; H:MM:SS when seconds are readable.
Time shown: **4:37:19**
